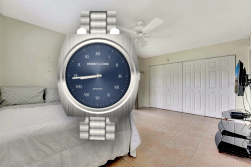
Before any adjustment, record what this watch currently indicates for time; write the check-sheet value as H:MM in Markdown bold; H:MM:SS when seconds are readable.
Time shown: **8:44**
